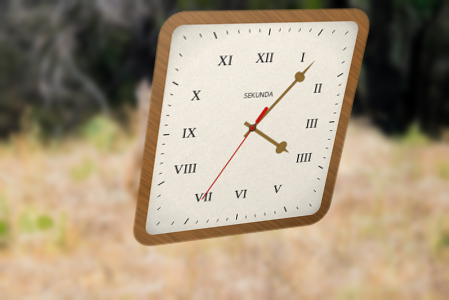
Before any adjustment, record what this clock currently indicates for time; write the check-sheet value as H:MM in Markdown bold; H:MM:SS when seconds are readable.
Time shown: **4:06:35**
